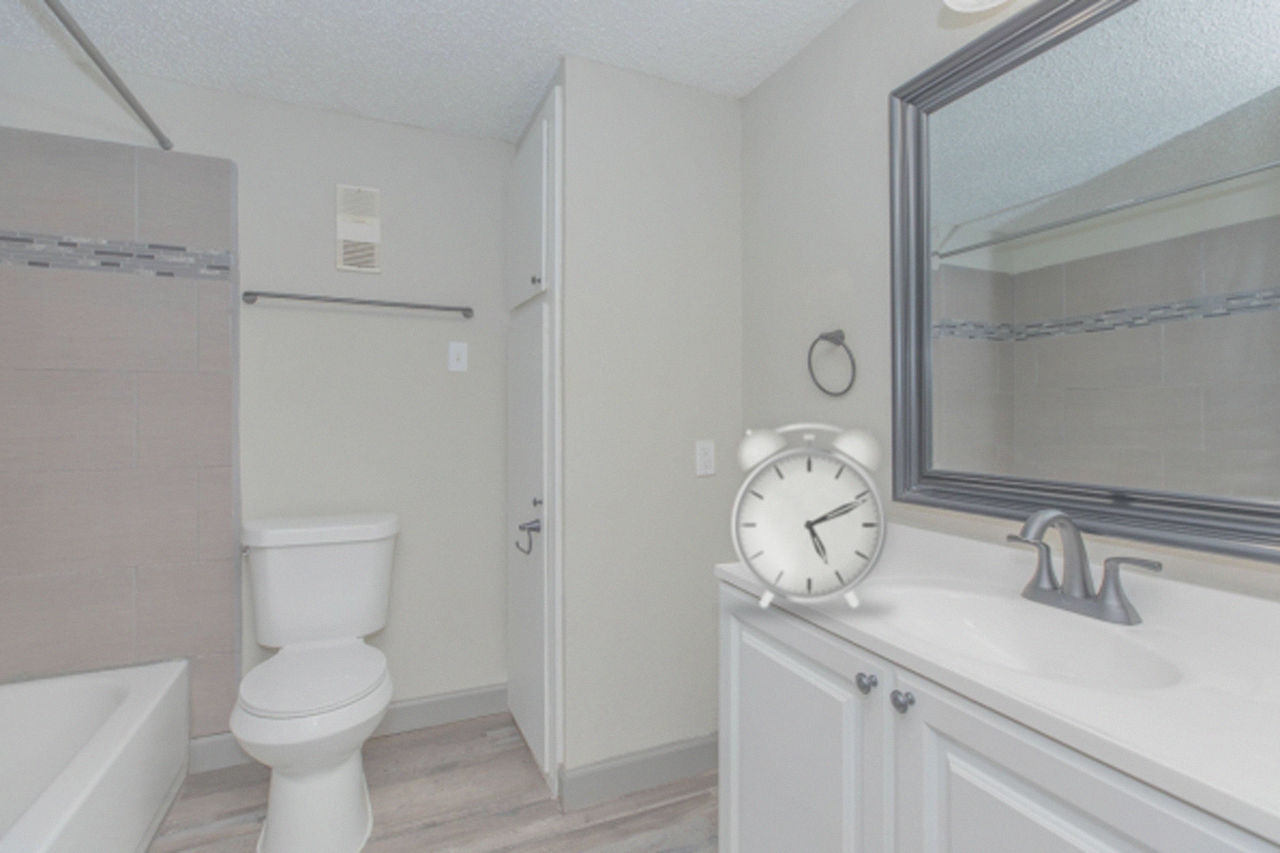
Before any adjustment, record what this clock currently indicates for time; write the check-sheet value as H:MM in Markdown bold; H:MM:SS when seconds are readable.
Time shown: **5:11**
